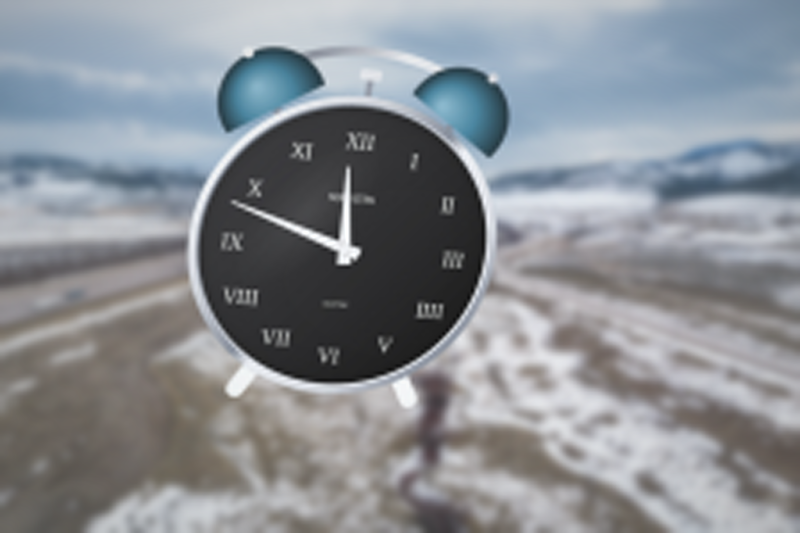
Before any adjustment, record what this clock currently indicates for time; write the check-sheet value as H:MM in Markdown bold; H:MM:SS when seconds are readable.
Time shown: **11:48**
